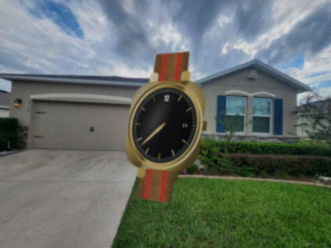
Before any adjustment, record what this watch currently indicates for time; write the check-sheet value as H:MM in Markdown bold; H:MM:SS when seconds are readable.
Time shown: **7:38**
